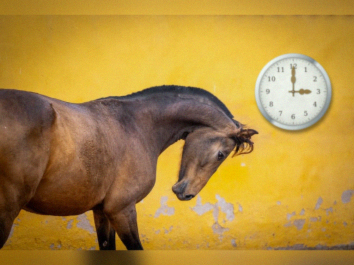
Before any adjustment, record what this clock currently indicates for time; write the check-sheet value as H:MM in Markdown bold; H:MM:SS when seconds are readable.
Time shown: **3:00**
